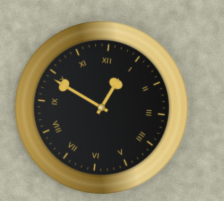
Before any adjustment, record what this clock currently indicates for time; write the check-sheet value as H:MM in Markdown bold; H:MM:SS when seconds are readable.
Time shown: **12:49**
